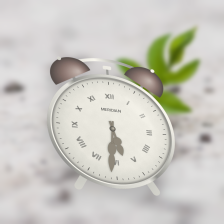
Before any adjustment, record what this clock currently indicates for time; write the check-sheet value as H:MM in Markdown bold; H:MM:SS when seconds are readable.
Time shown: **5:31**
